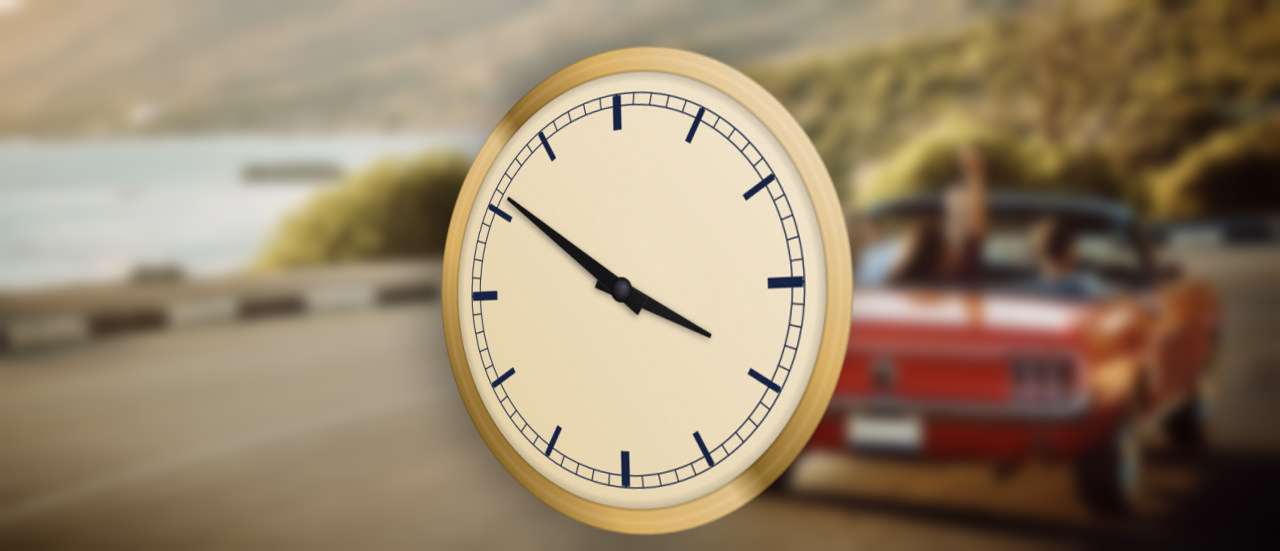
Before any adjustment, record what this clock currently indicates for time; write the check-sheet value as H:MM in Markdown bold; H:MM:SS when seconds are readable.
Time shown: **3:51**
